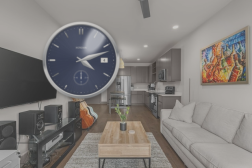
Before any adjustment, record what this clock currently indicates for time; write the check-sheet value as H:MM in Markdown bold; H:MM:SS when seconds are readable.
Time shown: **4:12**
